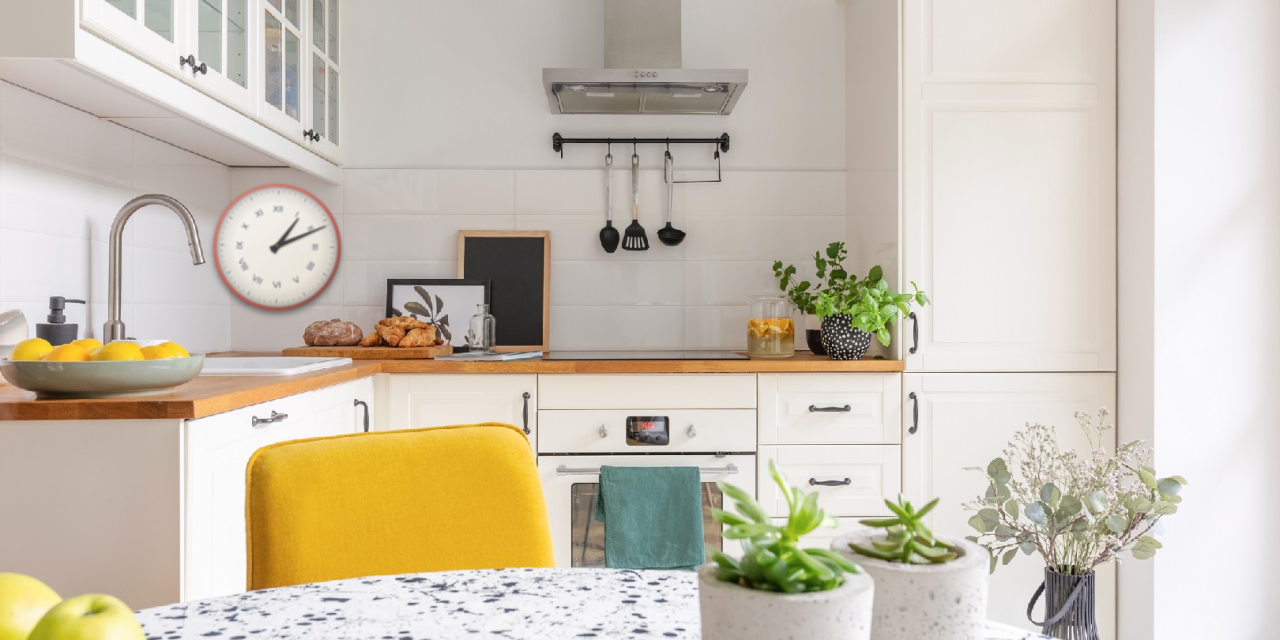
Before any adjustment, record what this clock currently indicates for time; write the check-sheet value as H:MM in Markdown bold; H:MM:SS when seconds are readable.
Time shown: **1:11**
